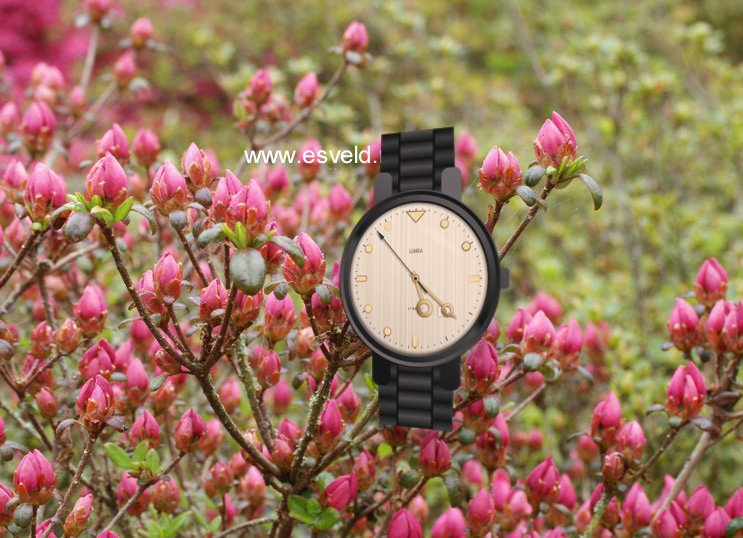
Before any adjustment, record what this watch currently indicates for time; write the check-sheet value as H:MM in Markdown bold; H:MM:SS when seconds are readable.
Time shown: **5:21:53**
